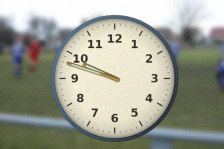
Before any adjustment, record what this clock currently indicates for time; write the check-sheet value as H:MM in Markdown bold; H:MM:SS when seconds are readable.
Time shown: **9:48**
